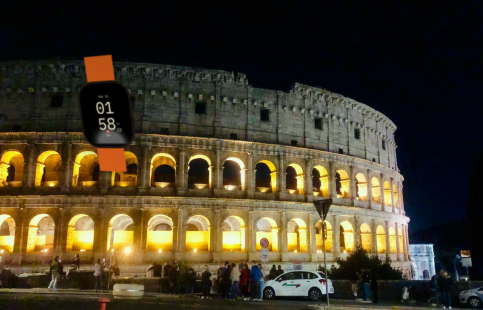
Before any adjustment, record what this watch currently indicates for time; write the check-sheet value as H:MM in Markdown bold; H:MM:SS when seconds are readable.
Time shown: **1:58**
